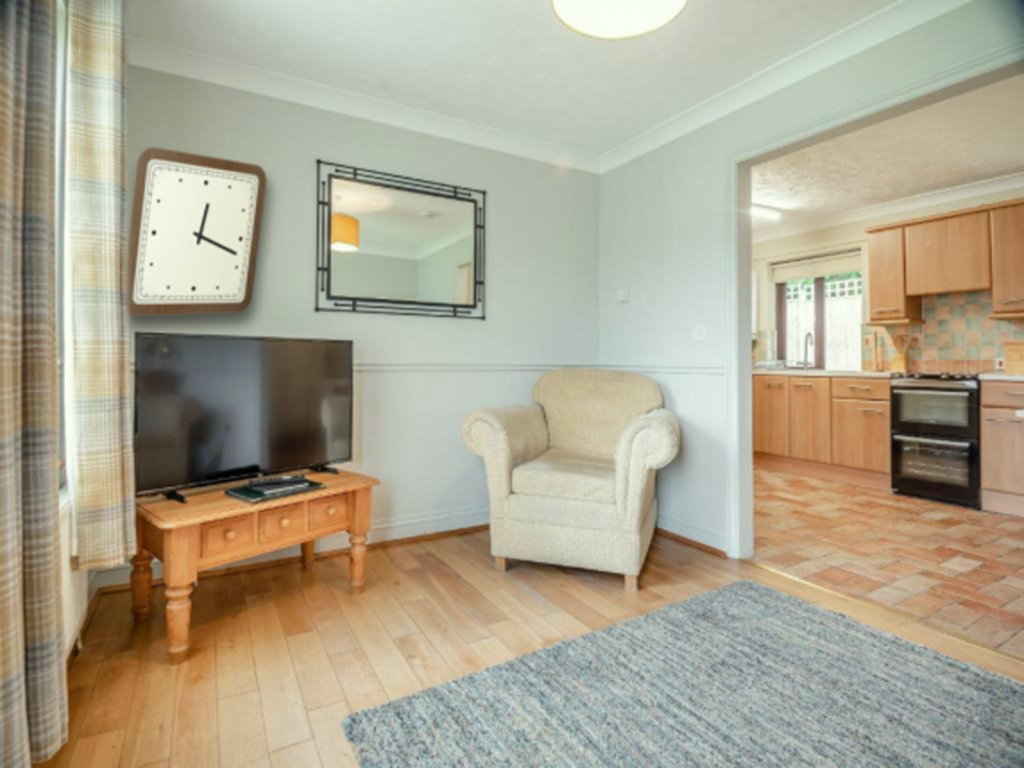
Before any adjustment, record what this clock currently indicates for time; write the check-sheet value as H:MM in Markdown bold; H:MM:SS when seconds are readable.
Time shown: **12:18**
